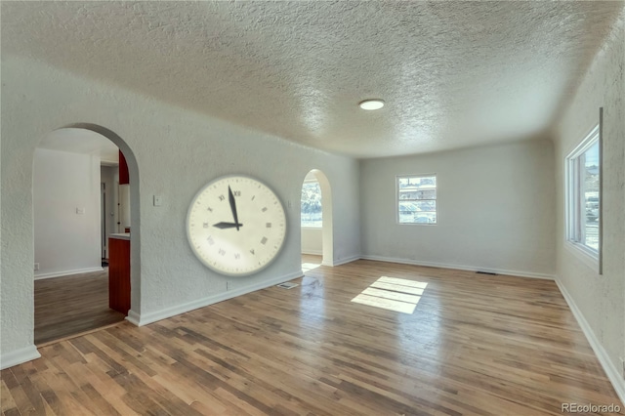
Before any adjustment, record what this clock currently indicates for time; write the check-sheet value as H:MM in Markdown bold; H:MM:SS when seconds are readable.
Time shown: **8:58**
